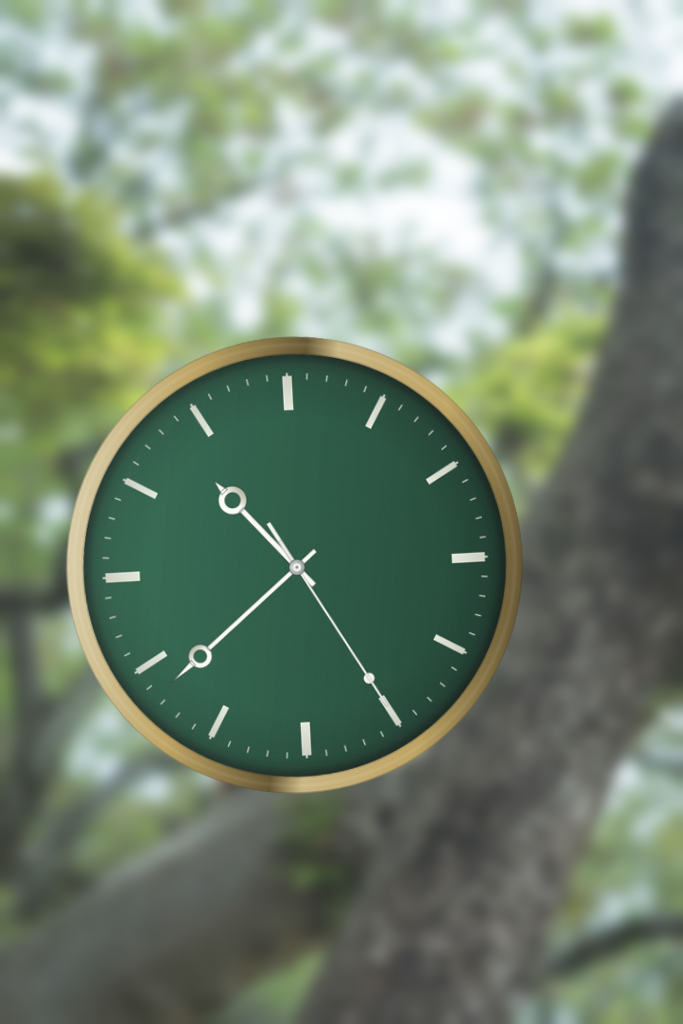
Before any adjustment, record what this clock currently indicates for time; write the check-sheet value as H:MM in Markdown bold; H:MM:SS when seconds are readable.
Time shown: **10:38:25**
